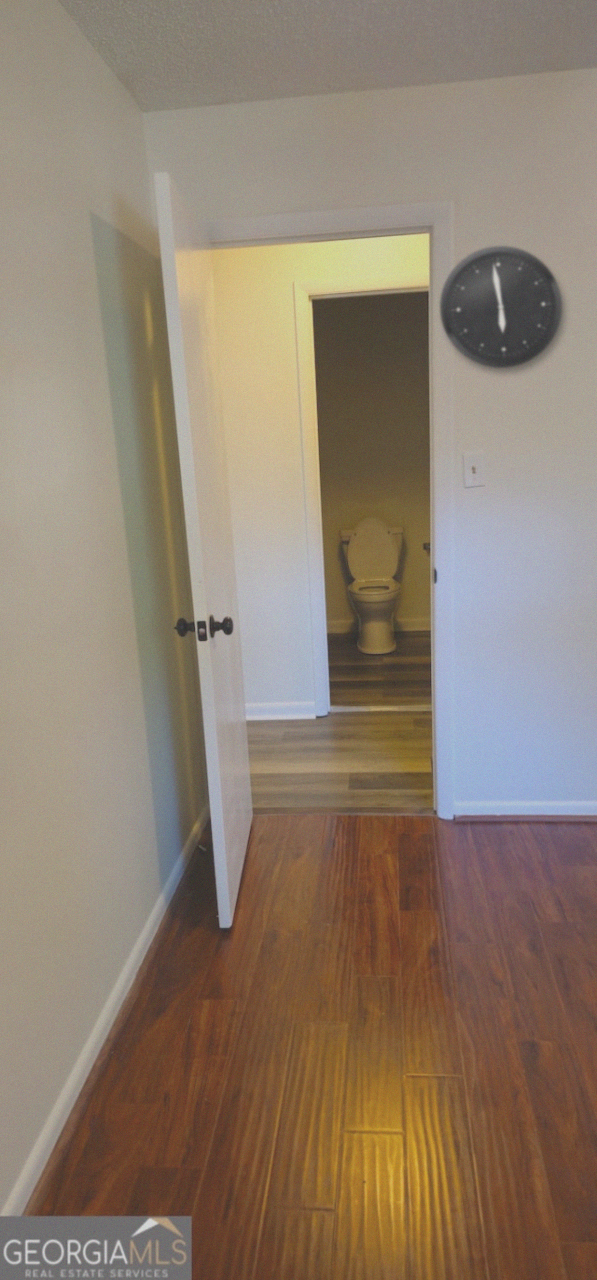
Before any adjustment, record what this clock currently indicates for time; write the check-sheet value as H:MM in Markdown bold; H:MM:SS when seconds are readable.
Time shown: **5:59**
